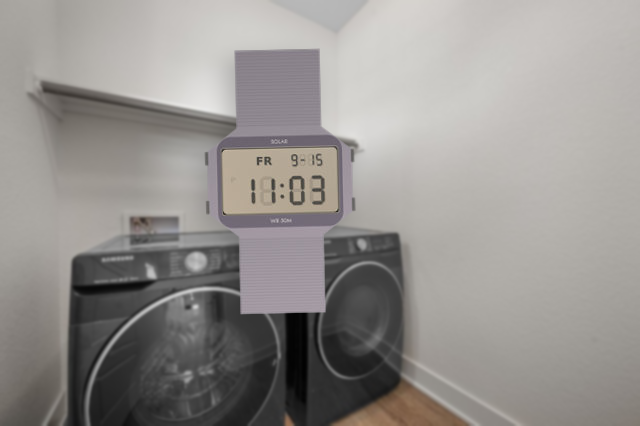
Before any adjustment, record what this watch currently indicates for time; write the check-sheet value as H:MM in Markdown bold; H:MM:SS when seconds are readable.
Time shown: **11:03**
